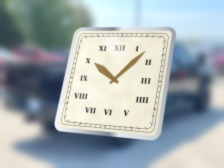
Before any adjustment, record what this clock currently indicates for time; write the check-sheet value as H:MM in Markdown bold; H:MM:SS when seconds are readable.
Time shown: **10:07**
